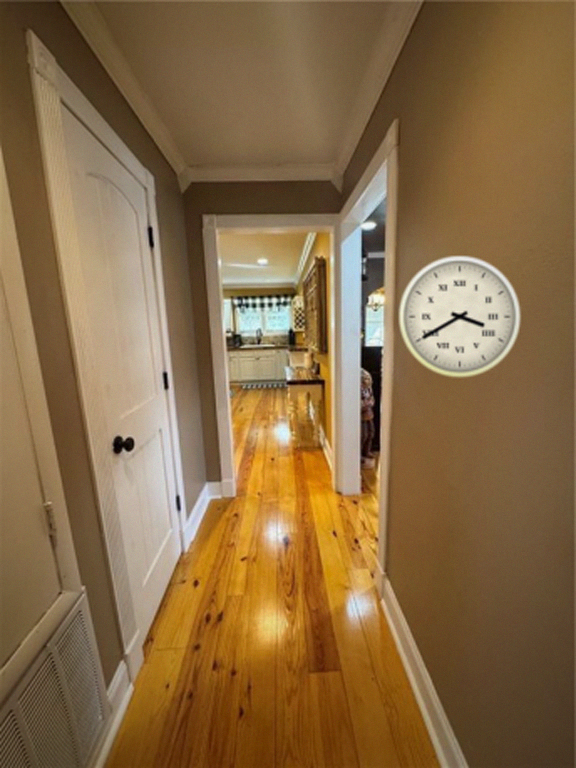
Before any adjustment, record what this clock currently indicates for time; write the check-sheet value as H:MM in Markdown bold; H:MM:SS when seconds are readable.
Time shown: **3:40**
